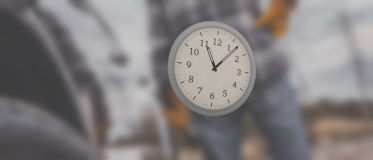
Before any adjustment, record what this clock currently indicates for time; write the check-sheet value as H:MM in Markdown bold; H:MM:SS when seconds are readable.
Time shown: **11:07**
